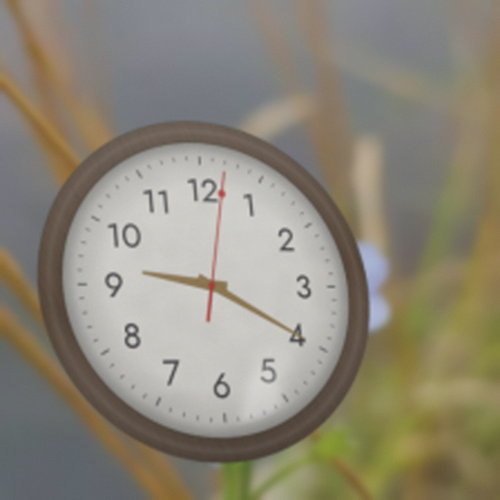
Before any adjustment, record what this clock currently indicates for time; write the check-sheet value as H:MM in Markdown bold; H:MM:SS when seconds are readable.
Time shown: **9:20:02**
